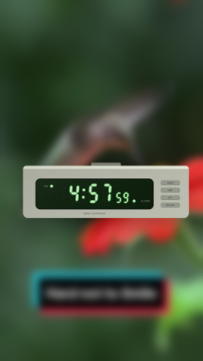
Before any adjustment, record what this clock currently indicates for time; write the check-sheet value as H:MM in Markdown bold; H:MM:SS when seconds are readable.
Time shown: **4:57:59**
